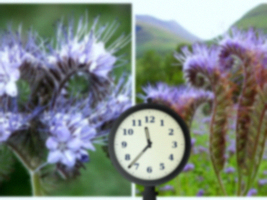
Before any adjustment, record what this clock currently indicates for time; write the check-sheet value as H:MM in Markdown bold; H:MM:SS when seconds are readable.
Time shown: **11:37**
